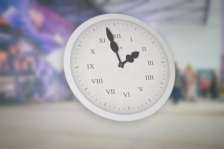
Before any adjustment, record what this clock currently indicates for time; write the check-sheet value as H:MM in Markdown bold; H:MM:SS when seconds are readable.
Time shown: **1:58**
